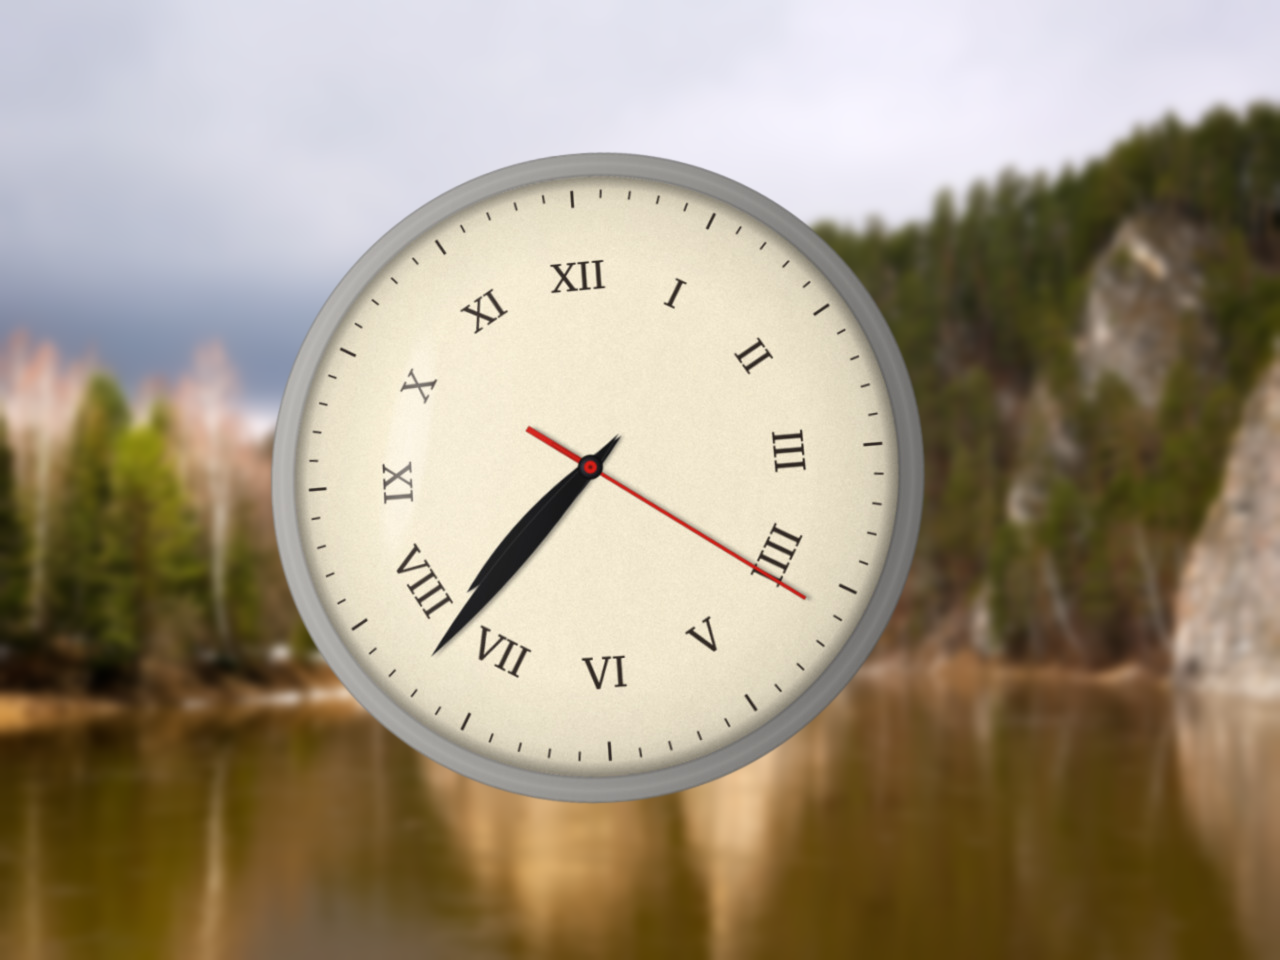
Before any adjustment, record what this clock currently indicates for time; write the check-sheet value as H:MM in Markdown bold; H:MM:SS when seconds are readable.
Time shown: **7:37:21**
